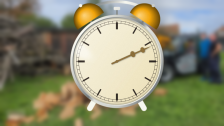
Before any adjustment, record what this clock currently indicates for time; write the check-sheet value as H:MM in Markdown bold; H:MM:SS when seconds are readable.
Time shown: **2:11**
